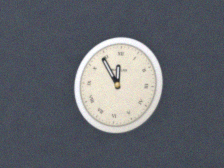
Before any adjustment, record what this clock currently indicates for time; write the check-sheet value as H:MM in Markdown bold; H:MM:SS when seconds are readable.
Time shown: **11:54**
